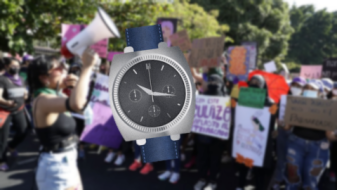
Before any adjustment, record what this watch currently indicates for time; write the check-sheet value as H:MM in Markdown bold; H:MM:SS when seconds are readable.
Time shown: **10:17**
